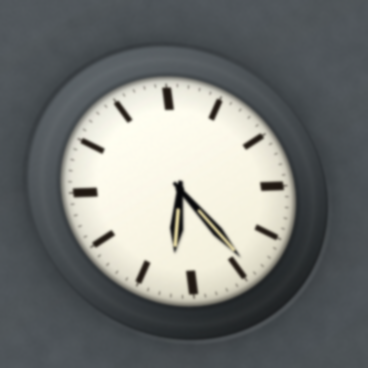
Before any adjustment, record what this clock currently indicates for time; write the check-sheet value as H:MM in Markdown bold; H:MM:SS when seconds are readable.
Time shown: **6:24**
